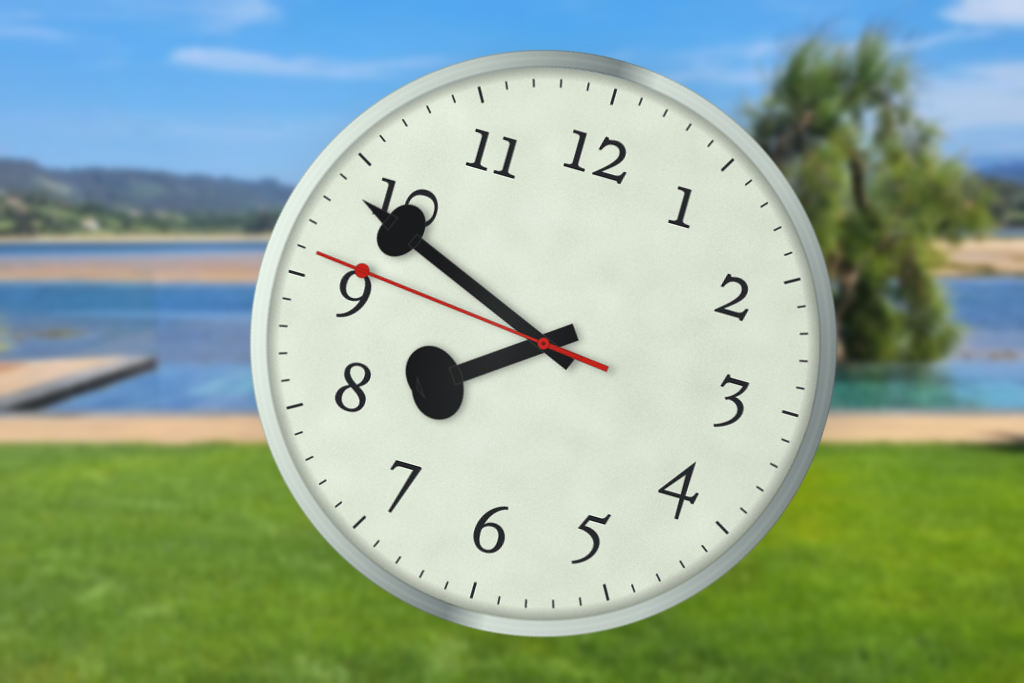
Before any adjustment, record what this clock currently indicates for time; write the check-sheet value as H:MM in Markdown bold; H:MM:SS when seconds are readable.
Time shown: **7:48:46**
